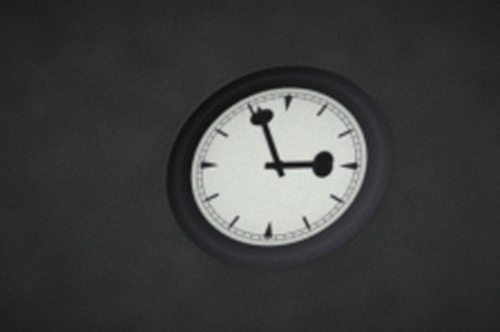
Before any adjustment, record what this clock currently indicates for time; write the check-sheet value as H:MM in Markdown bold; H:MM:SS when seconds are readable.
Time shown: **2:56**
